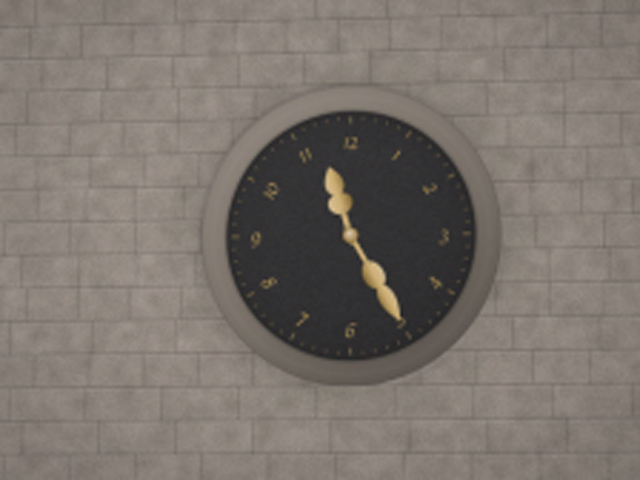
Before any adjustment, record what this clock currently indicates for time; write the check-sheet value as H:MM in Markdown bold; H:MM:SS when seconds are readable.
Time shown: **11:25**
